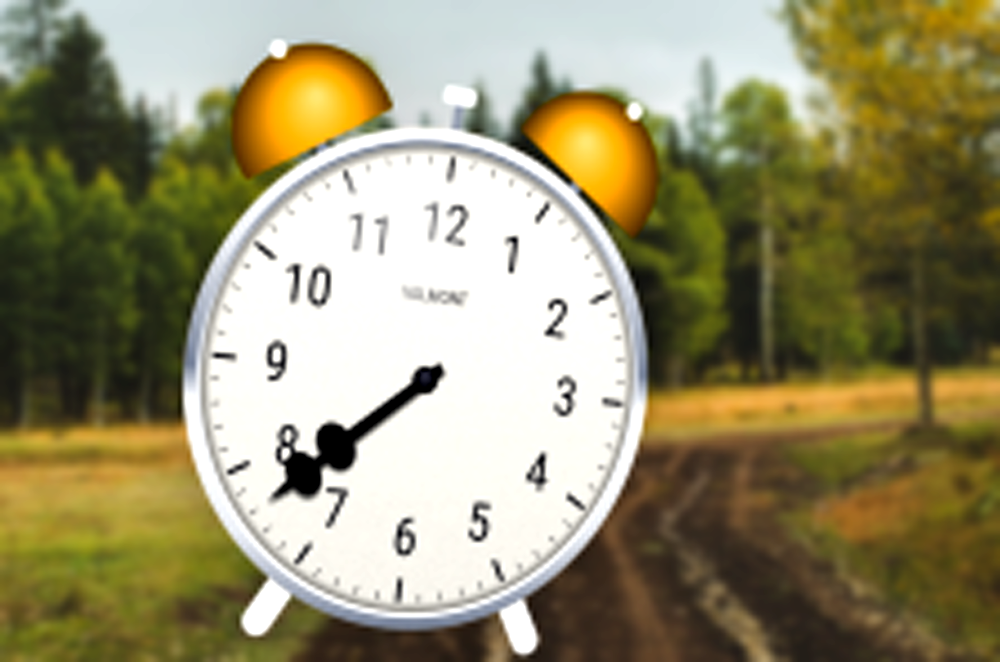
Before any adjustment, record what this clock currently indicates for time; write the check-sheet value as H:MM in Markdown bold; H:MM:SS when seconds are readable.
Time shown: **7:38**
